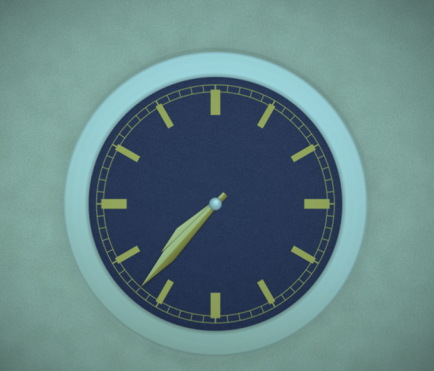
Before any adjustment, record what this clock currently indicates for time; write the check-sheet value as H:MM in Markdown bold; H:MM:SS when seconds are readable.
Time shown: **7:37**
